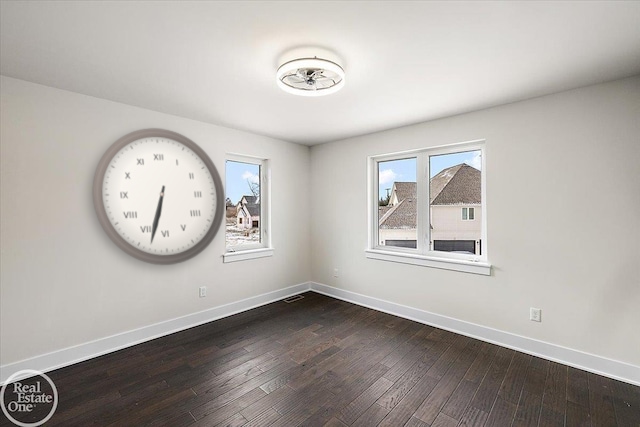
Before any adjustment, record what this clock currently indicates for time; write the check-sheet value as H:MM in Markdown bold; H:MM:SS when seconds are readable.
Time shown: **6:33**
